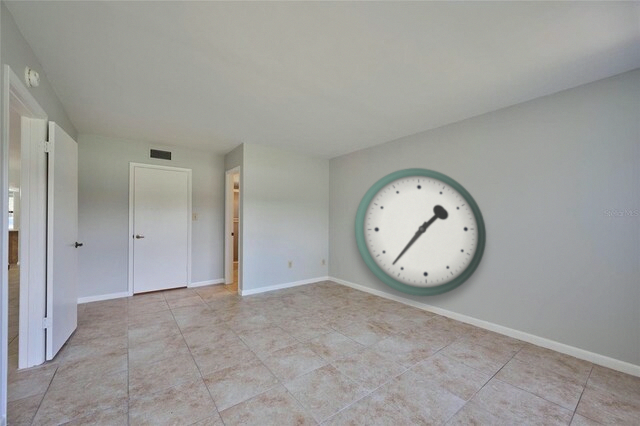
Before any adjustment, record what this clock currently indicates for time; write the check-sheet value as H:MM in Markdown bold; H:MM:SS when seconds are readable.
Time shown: **1:37**
